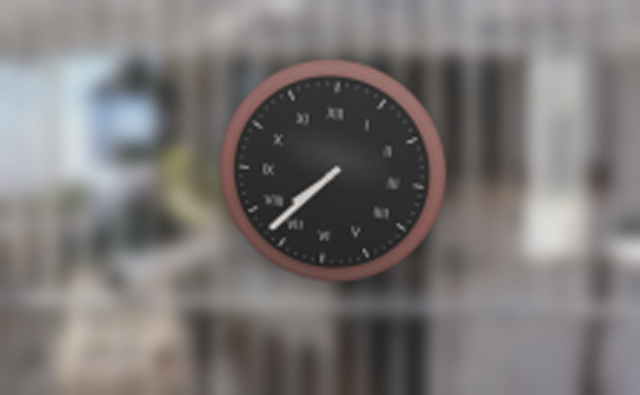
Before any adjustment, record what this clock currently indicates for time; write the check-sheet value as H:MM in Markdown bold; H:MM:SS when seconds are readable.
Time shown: **7:37**
